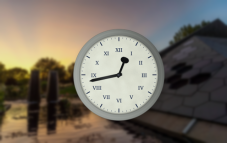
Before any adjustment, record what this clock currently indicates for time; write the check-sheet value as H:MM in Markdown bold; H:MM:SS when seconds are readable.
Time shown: **12:43**
